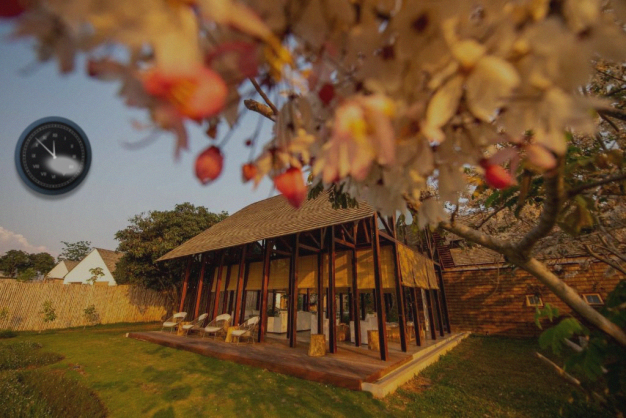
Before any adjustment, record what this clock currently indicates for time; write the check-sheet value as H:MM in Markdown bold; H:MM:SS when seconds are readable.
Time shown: **11:52**
